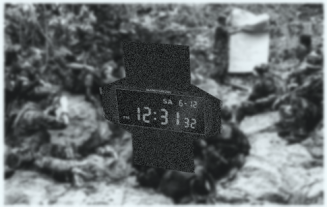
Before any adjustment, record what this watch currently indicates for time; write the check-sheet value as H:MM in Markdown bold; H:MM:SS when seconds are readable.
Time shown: **12:31:32**
